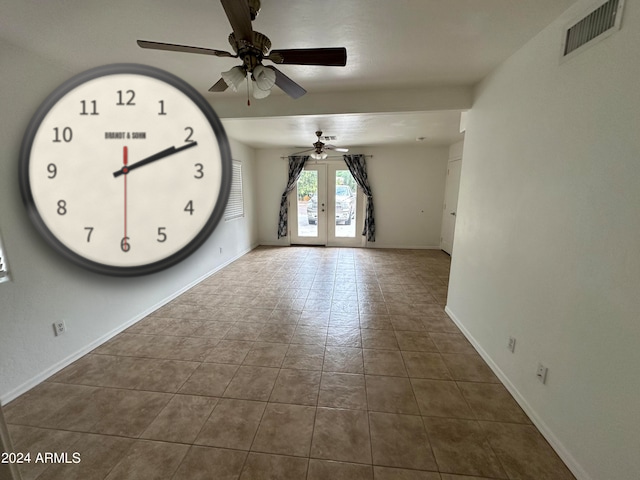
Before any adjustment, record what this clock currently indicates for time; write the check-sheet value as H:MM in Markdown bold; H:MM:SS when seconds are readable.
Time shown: **2:11:30**
